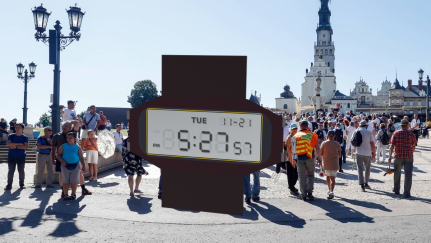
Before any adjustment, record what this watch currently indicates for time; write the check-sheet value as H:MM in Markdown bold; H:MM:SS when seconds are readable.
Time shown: **5:27:57**
